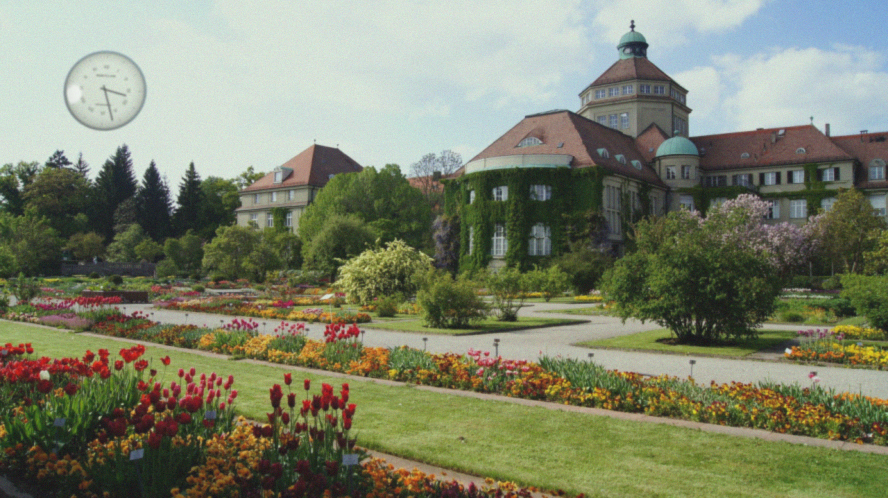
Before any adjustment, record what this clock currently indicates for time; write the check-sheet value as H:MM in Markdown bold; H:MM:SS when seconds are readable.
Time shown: **3:27**
